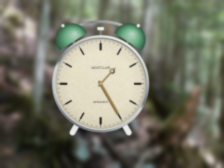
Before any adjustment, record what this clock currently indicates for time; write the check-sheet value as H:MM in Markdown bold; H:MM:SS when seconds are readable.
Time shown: **1:25**
